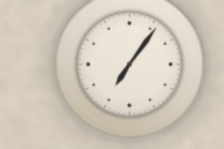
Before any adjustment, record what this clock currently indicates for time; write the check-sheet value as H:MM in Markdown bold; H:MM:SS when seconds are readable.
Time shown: **7:06**
